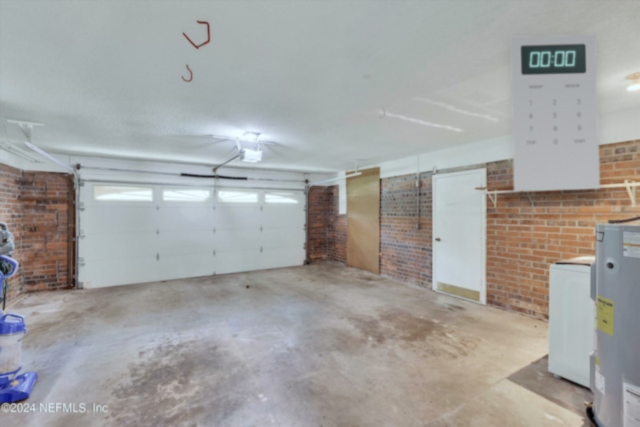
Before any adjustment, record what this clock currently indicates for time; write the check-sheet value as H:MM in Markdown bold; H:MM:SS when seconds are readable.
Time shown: **0:00**
